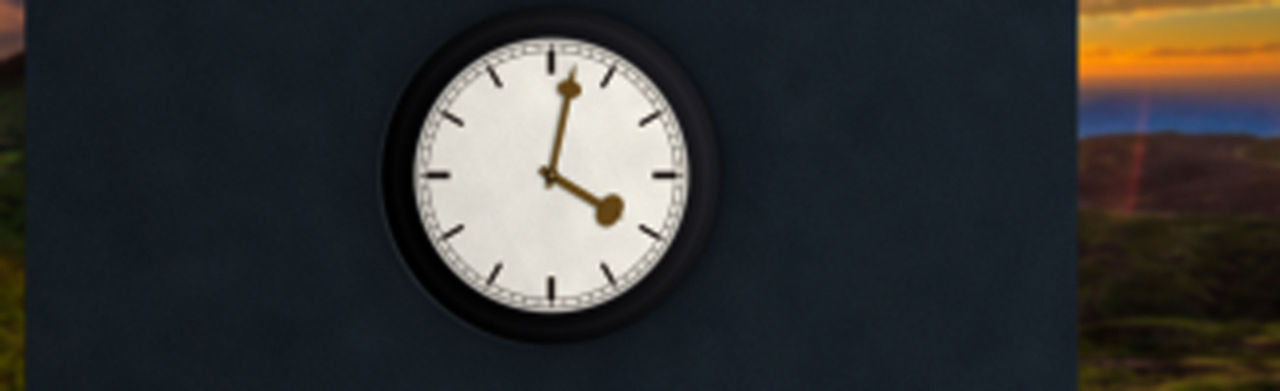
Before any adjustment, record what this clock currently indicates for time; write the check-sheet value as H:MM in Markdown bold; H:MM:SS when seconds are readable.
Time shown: **4:02**
